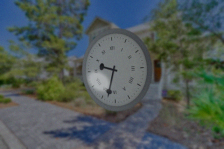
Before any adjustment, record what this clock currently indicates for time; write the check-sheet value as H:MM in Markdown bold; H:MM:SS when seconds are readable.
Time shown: **9:33**
